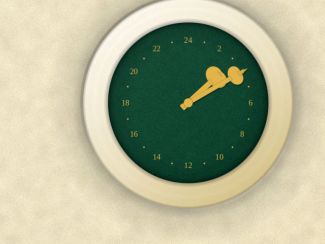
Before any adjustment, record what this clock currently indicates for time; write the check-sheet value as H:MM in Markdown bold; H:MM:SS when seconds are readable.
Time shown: **3:10**
